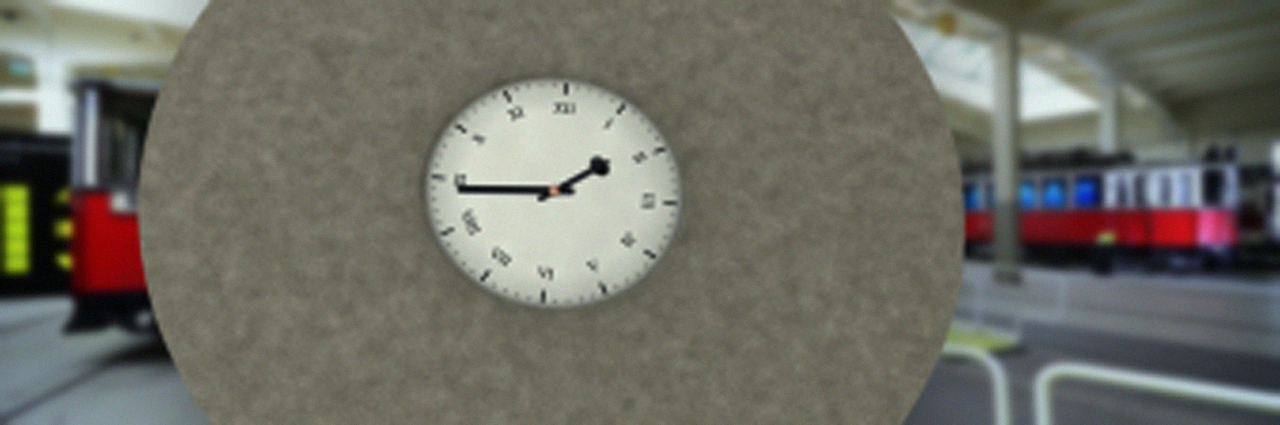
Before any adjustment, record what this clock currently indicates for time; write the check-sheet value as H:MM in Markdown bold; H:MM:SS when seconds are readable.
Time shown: **1:44**
